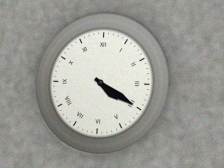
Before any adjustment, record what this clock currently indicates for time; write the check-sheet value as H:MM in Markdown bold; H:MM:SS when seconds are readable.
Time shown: **4:20**
